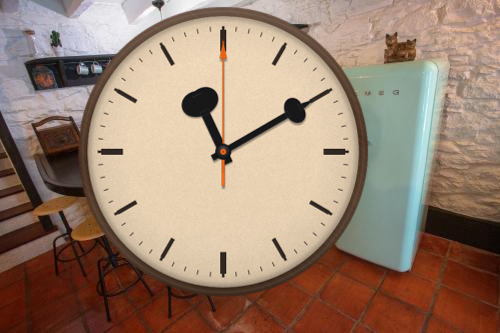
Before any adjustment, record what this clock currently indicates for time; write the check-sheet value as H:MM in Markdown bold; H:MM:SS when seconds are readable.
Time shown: **11:10:00**
